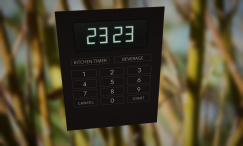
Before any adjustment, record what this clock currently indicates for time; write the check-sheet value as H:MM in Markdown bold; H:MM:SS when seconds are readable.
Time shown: **23:23**
